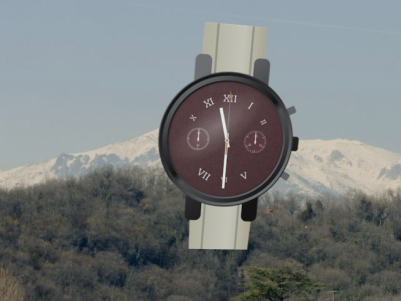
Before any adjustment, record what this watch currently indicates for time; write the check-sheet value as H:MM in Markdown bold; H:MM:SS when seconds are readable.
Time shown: **11:30**
